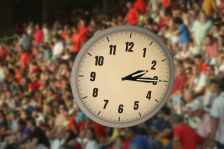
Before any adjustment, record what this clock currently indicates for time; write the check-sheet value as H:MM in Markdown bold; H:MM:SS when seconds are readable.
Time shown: **2:15**
